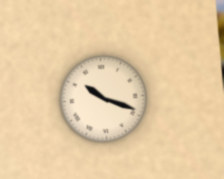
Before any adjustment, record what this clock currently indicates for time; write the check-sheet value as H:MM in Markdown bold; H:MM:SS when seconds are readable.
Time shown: **10:19**
